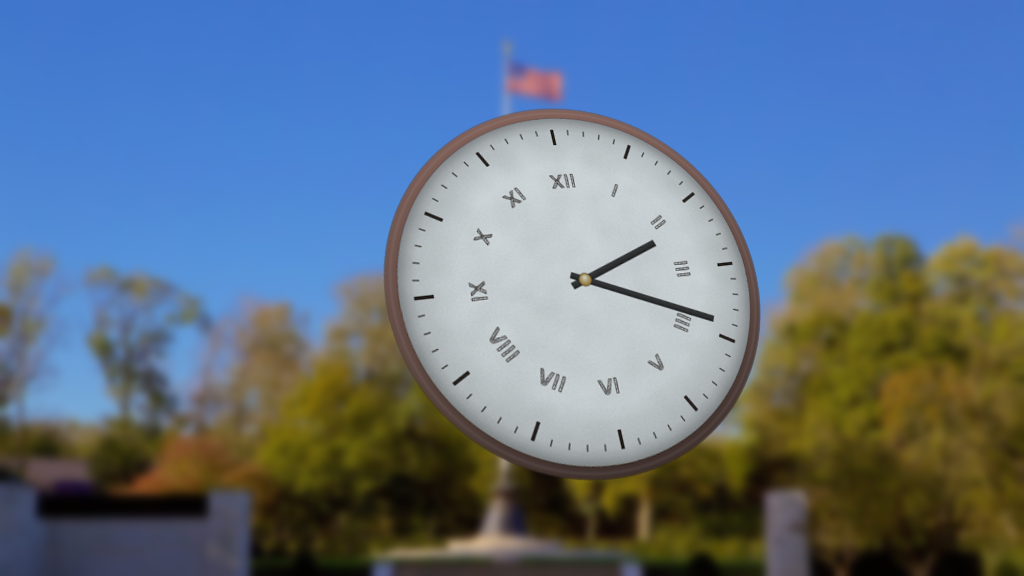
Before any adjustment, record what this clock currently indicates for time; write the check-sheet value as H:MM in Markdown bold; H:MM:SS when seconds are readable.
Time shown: **2:19**
